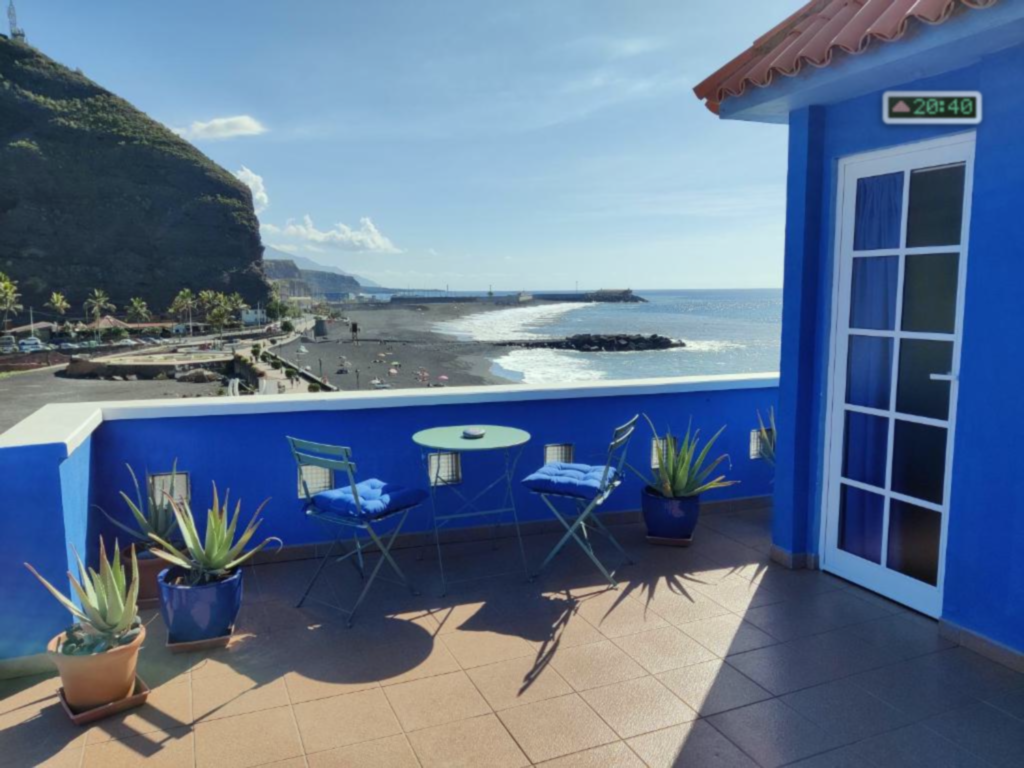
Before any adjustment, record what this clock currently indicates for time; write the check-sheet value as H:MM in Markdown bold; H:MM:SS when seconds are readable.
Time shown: **20:40**
